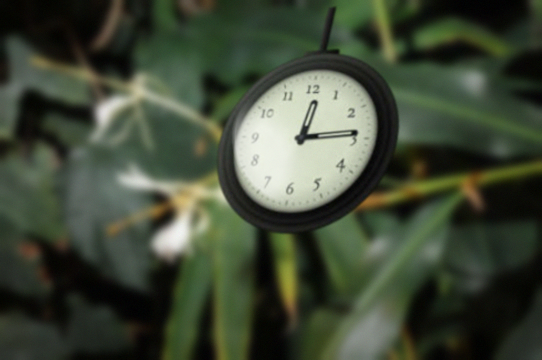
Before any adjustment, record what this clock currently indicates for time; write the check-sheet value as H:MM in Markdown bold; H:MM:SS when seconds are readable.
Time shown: **12:14**
